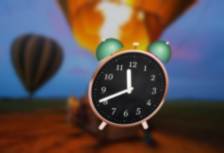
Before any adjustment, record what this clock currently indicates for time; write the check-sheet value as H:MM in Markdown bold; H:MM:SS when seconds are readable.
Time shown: **11:41**
